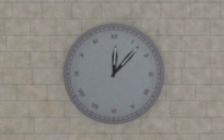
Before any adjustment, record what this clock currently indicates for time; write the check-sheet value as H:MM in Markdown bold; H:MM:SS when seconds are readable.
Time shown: **12:07**
